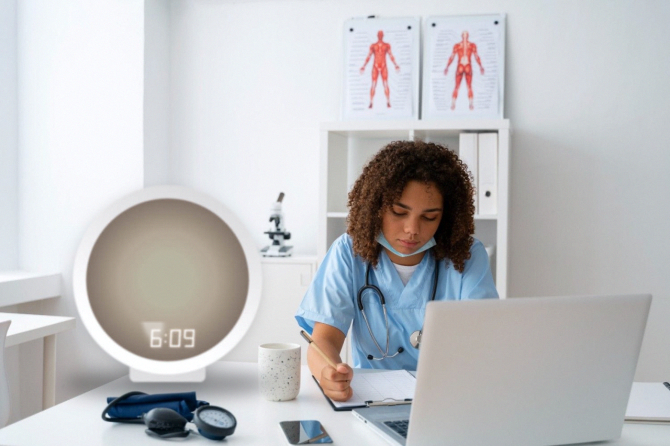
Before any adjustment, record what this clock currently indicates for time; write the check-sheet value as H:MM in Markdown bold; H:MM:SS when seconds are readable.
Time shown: **6:09**
